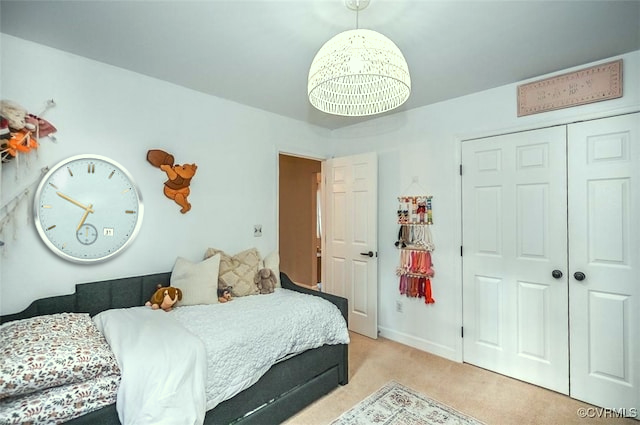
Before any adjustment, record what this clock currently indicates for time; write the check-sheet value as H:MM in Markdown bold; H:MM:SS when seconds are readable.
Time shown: **6:49**
